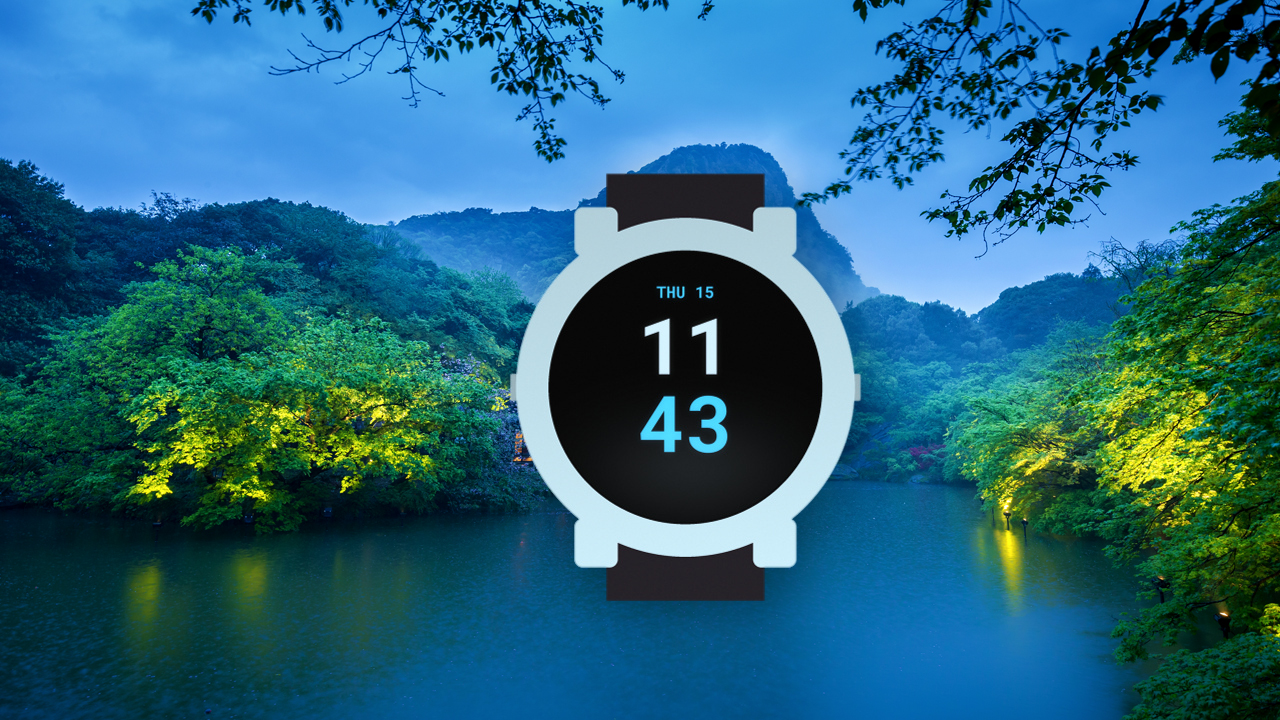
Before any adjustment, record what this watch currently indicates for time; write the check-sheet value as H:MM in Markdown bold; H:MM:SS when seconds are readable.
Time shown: **11:43**
